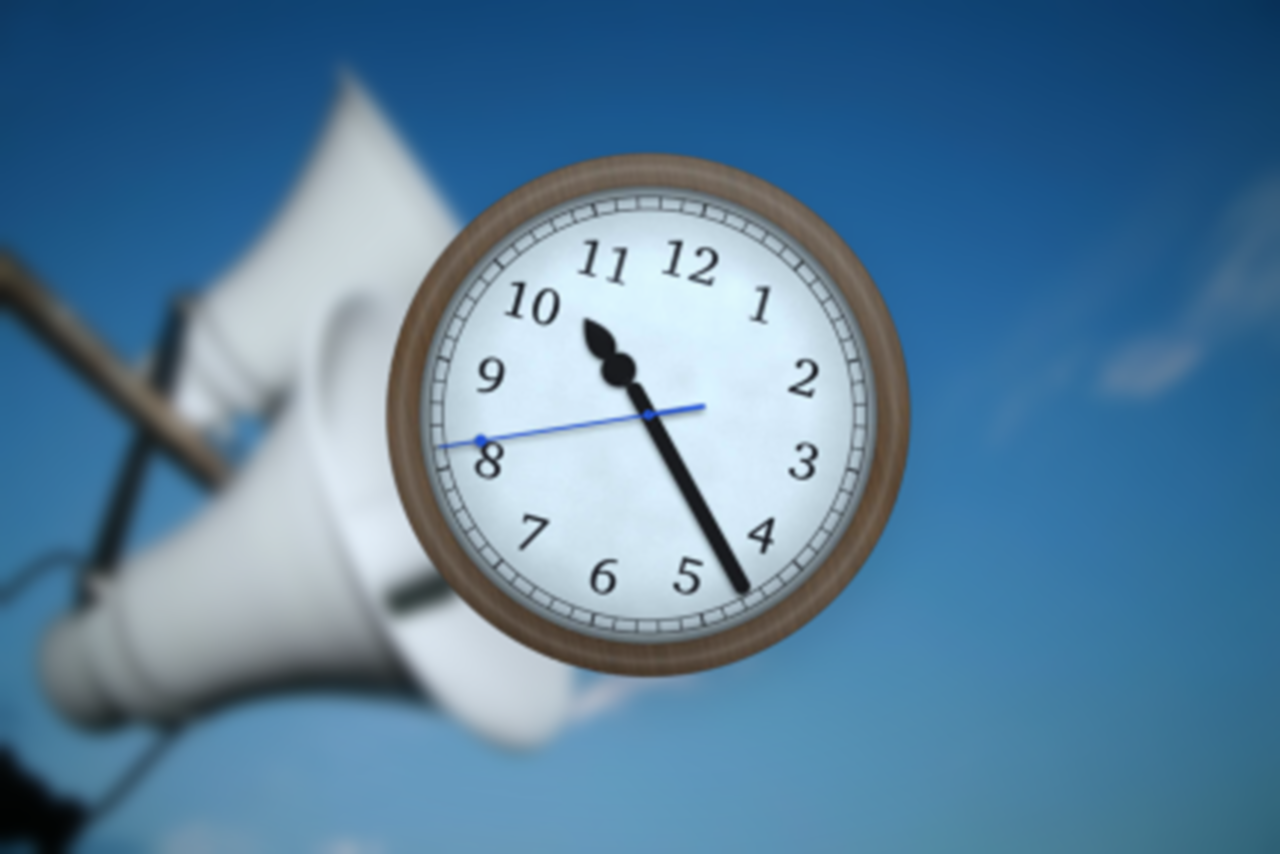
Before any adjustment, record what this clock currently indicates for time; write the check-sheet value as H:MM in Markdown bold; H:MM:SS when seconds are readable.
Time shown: **10:22:41**
